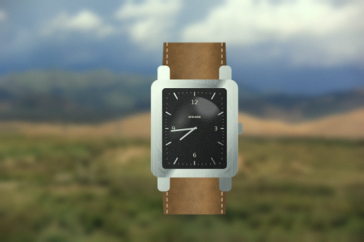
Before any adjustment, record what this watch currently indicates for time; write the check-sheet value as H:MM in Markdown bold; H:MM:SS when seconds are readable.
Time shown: **7:44**
